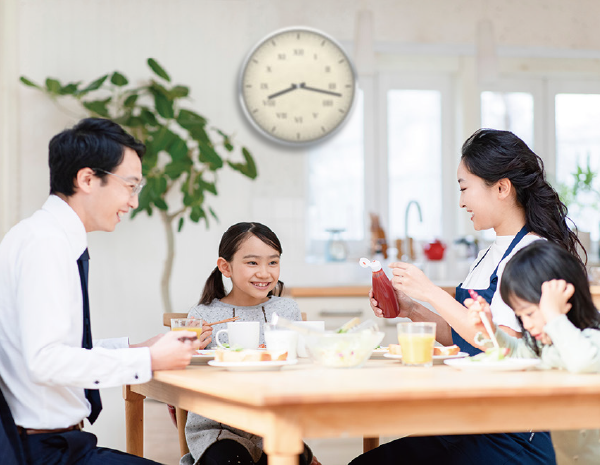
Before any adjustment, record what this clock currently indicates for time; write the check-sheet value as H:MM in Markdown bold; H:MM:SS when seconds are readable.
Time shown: **8:17**
